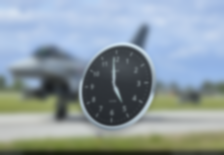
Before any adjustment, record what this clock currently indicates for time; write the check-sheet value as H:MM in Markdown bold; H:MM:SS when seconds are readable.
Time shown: **4:59**
